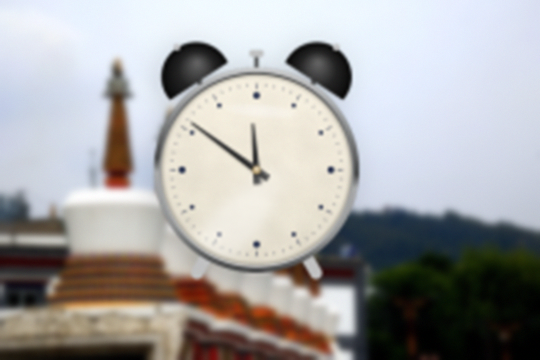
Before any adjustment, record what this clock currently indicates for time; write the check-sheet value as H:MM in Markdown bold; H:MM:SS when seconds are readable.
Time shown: **11:51**
